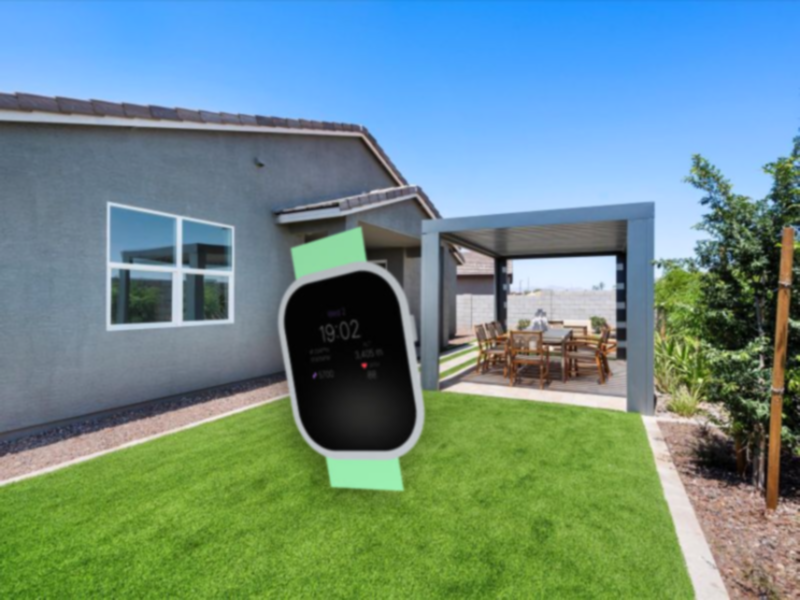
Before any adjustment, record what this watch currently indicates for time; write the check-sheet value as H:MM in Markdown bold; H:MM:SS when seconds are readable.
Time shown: **19:02**
